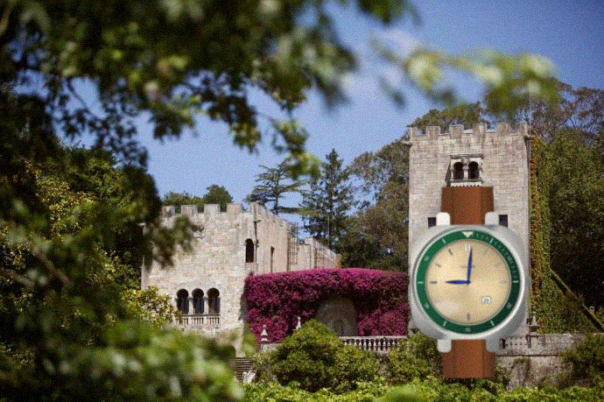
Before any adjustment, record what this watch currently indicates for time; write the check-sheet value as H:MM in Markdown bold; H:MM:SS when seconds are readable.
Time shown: **9:01**
